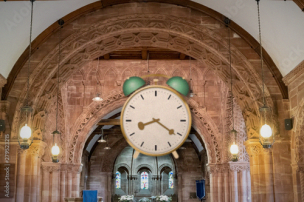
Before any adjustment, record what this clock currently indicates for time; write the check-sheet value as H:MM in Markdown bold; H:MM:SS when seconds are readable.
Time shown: **8:21**
